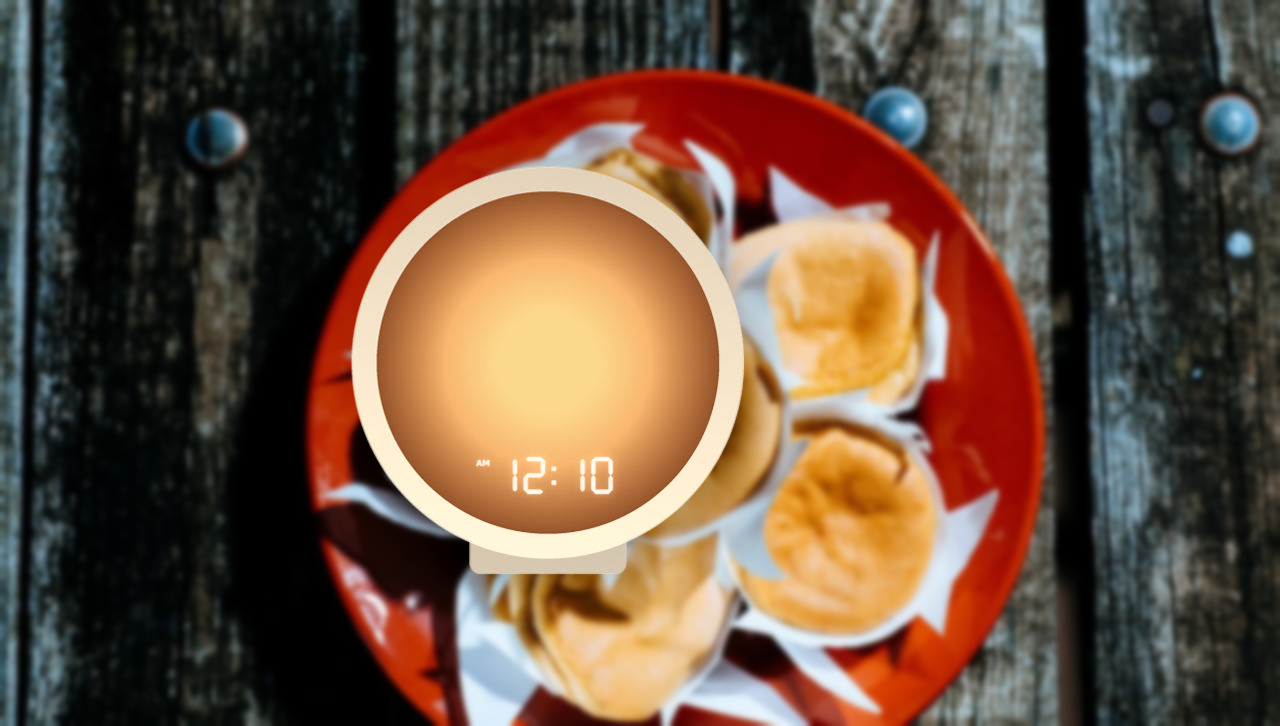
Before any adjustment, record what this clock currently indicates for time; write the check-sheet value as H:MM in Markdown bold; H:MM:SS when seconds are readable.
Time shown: **12:10**
